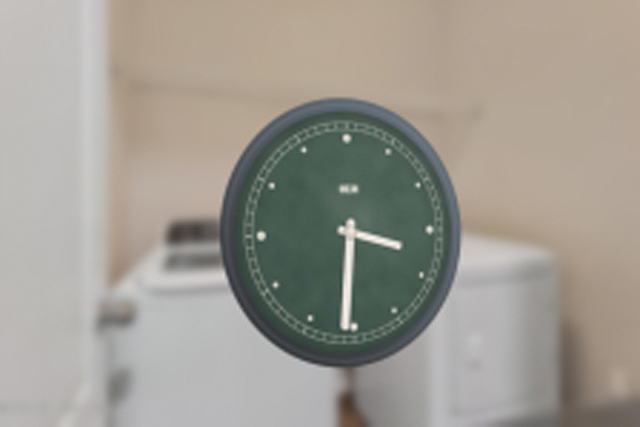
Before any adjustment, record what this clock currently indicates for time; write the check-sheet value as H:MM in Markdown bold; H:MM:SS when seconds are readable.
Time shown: **3:31**
